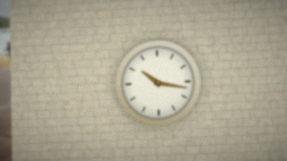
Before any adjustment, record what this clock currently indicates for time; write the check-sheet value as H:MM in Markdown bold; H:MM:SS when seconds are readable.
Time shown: **10:17**
